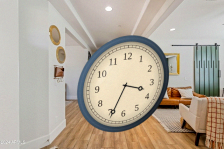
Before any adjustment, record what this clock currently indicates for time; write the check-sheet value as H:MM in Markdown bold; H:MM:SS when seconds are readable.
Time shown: **3:34**
